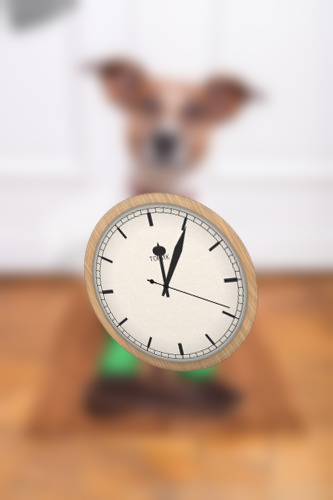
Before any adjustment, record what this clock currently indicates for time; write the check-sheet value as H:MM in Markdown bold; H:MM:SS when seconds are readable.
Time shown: **12:05:19**
